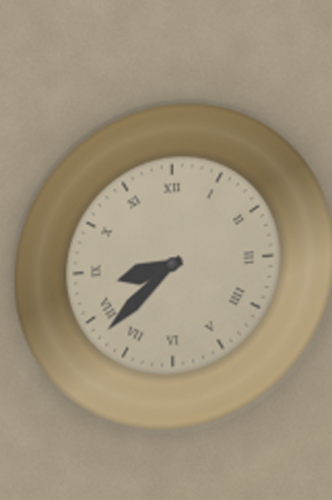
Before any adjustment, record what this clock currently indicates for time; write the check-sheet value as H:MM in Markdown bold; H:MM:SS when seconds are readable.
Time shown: **8:38**
